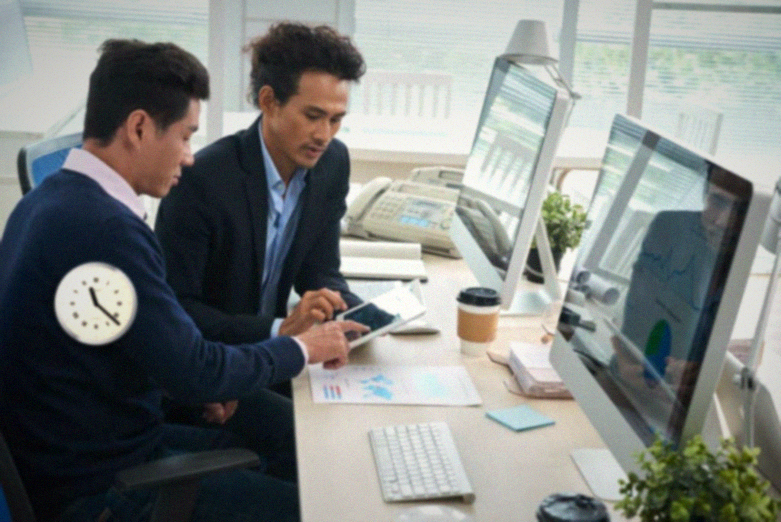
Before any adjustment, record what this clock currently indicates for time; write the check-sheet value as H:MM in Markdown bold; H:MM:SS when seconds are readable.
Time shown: **11:22**
